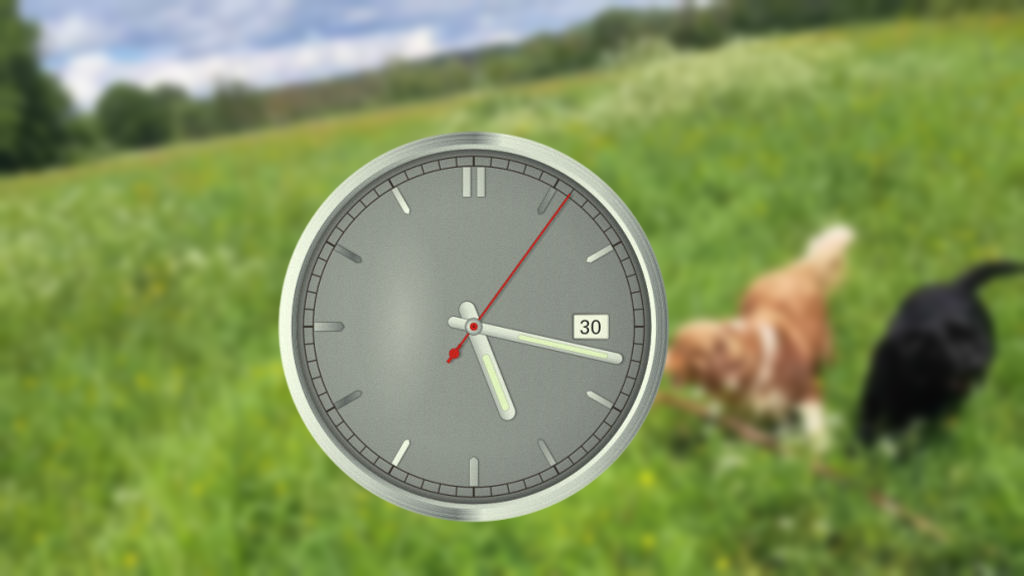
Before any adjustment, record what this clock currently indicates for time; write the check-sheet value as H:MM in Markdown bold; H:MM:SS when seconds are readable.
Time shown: **5:17:06**
